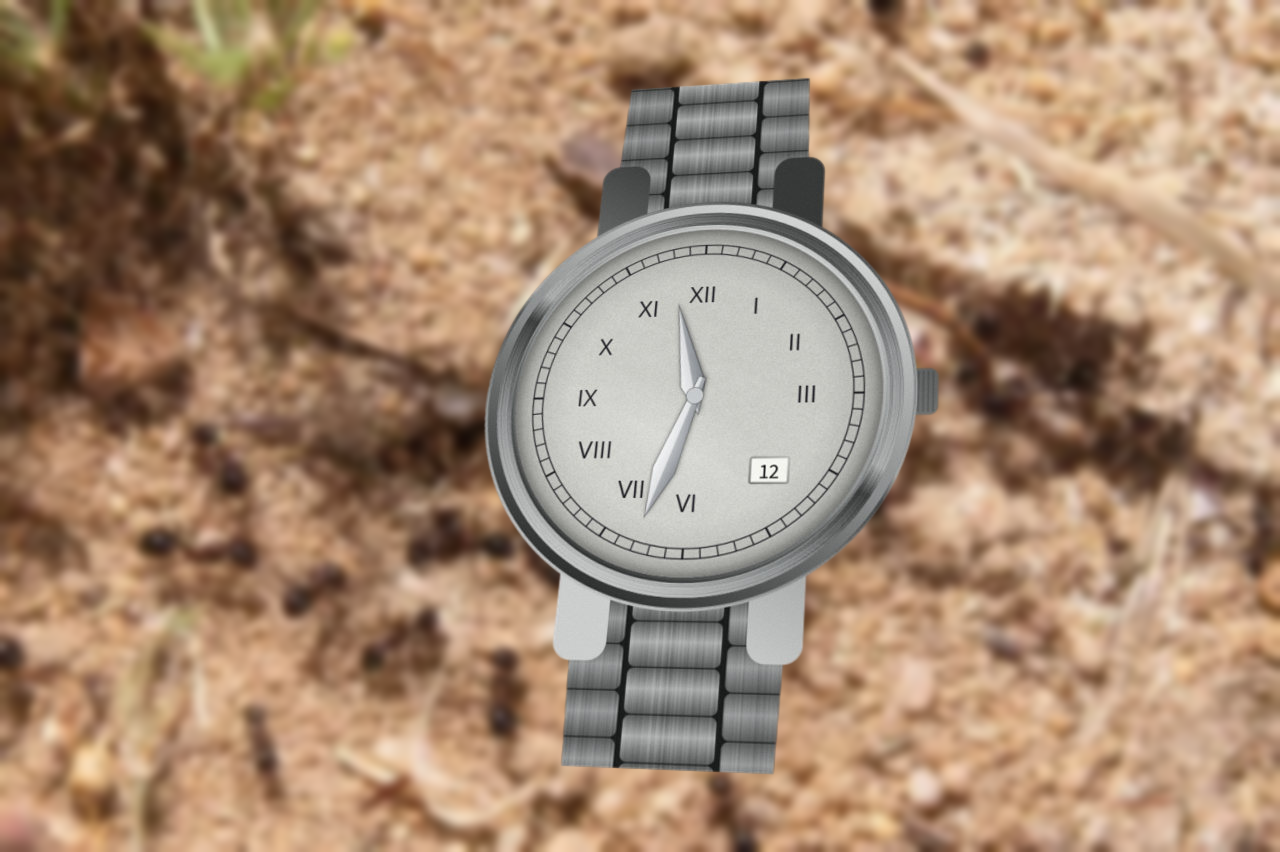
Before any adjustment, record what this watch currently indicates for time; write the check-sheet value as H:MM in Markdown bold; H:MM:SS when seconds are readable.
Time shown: **11:33**
